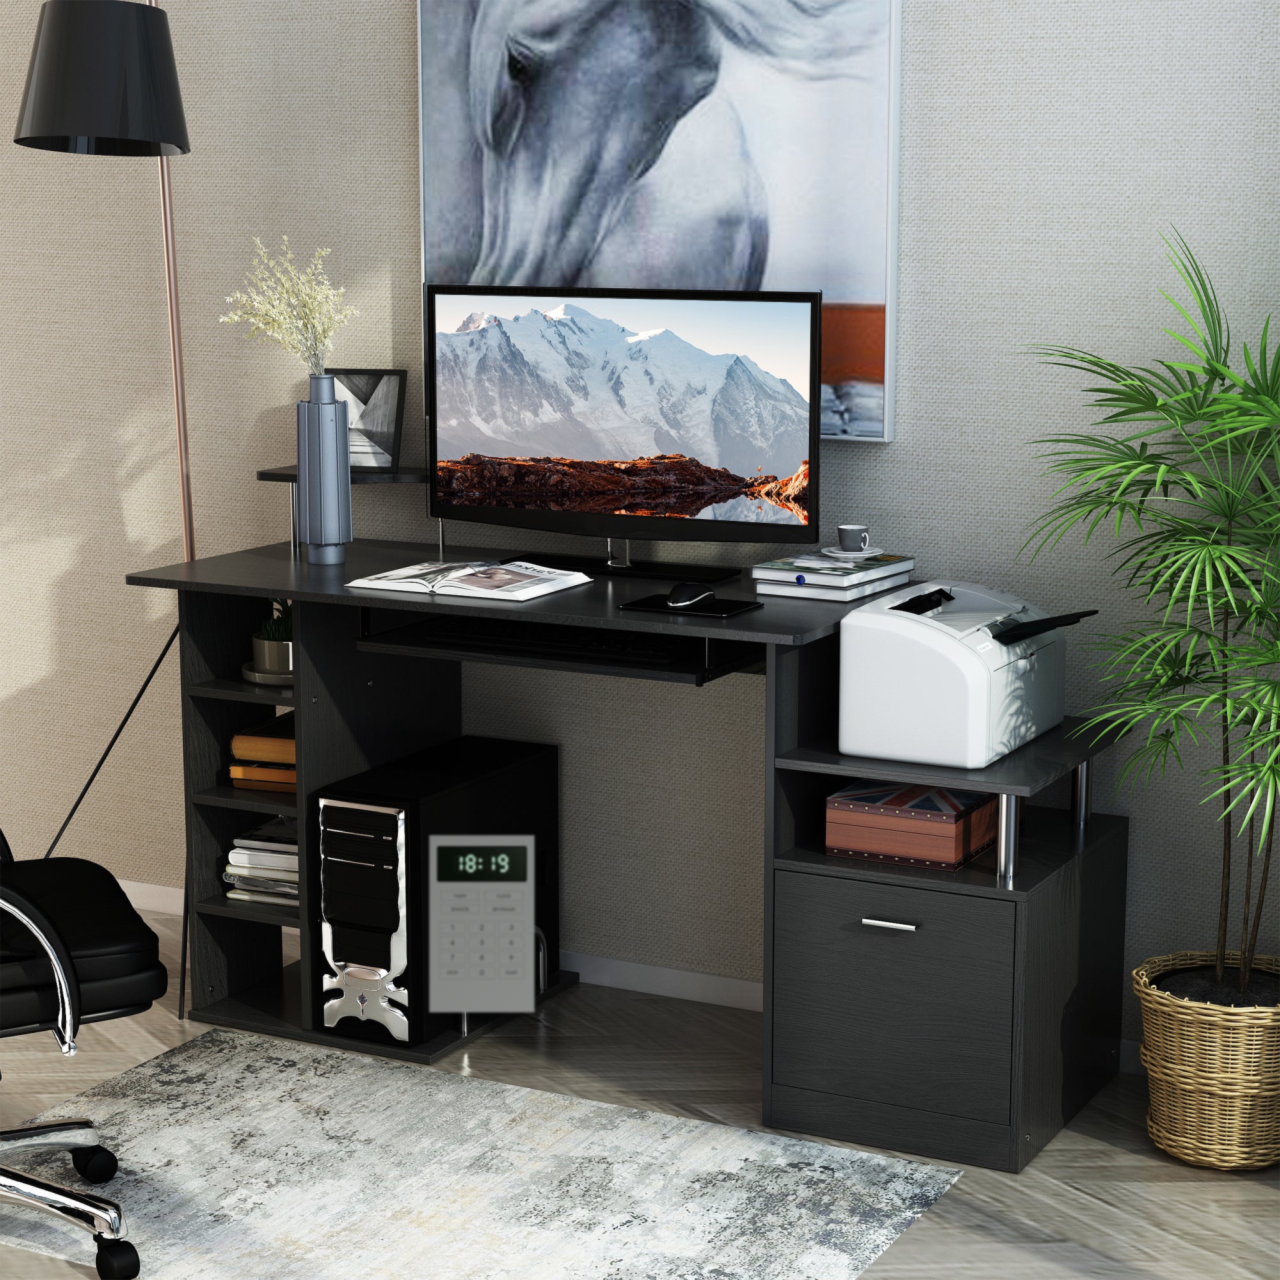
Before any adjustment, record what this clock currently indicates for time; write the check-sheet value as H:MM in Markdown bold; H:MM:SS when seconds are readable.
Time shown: **18:19**
